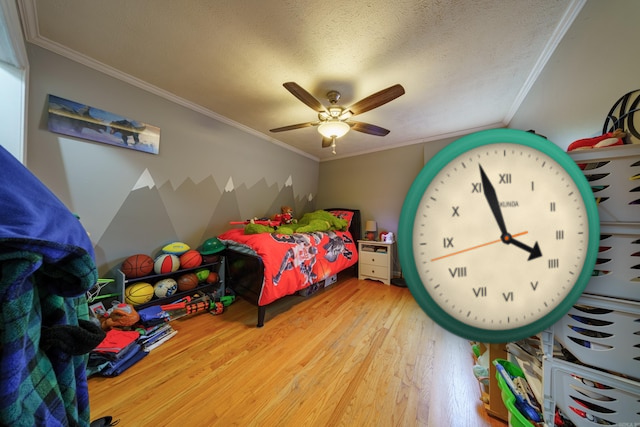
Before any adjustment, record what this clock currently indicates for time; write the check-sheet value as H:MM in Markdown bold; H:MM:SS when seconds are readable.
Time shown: **3:56:43**
